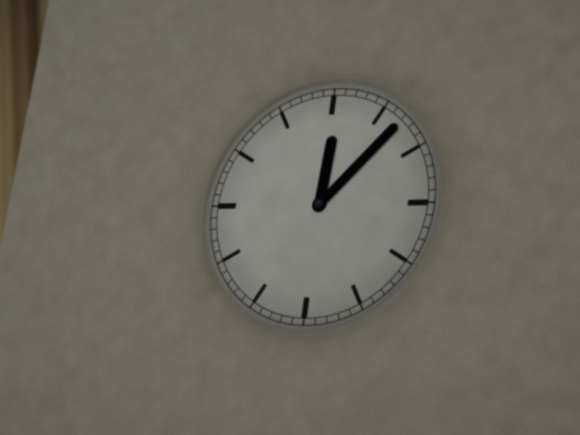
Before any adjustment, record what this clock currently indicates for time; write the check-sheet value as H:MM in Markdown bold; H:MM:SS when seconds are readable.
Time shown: **12:07**
